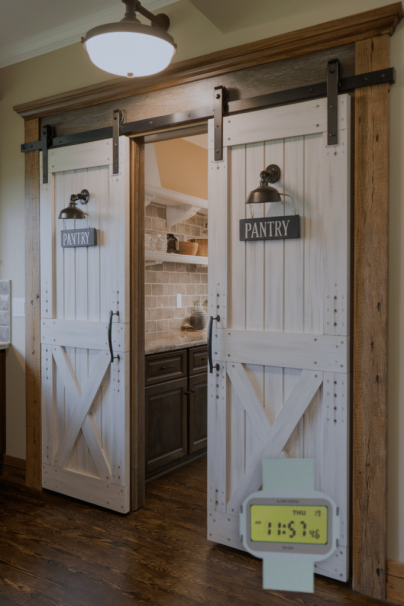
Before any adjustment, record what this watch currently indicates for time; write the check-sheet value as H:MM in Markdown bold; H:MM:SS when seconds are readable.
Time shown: **11:57:46**
